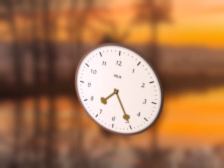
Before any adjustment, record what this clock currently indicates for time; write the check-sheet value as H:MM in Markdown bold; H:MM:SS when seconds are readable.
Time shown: **7:25**
